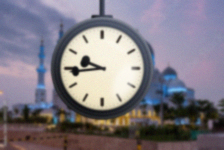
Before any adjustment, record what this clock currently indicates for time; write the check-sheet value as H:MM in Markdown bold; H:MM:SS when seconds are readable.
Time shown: **9:44**
